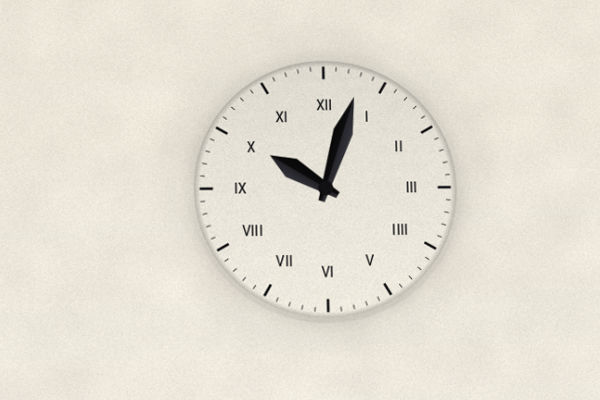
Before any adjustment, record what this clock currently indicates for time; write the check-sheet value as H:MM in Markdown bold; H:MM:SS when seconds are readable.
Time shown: **10:03**
